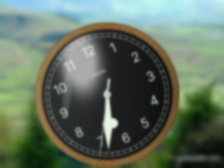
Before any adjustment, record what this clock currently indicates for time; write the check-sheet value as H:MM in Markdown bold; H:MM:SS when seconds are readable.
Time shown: **6:33:35**
